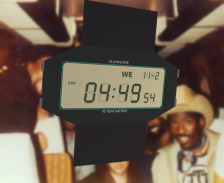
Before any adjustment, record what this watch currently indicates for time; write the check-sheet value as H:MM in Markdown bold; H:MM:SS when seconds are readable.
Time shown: **4:49:54**
